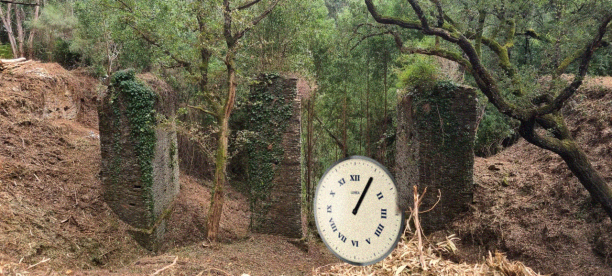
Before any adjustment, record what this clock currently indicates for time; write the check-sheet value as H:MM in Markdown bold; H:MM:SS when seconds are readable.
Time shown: **1:05**
